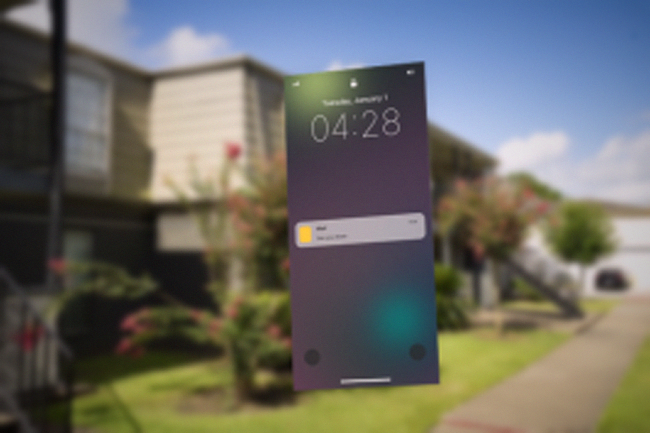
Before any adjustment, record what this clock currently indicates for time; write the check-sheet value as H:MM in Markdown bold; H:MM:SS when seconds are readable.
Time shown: **4:28**
